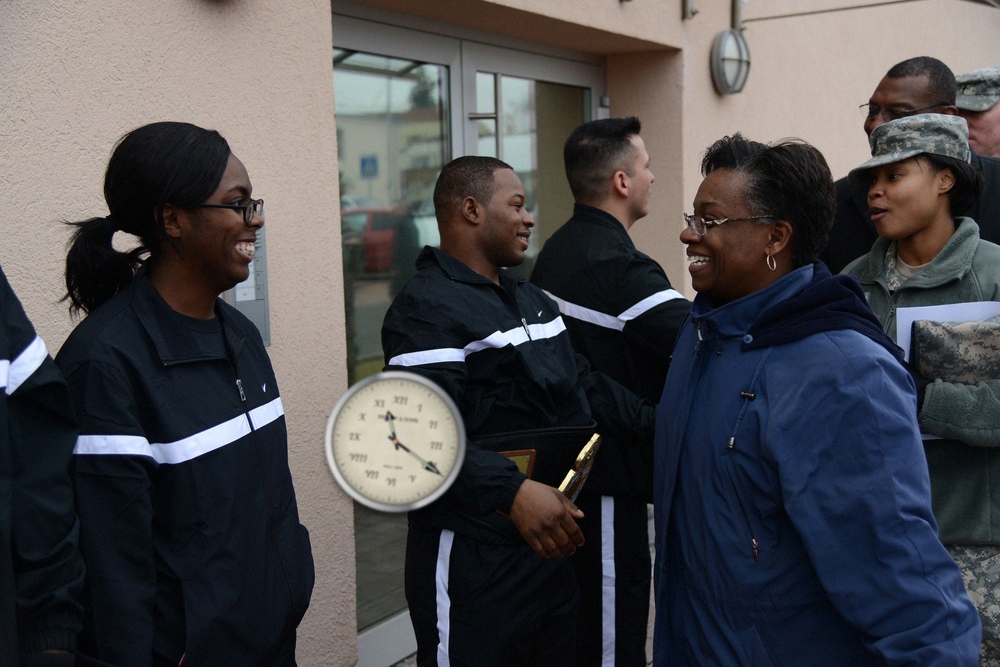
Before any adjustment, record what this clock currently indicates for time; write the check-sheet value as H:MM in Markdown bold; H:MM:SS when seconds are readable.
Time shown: **11:20**
